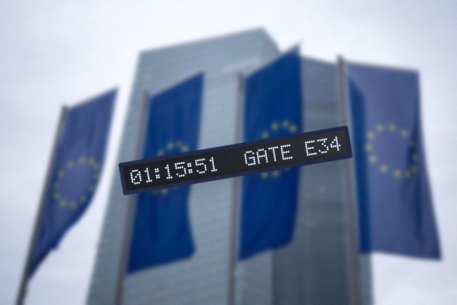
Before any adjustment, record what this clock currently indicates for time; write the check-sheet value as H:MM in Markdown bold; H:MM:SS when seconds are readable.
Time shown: **1:15:51**
